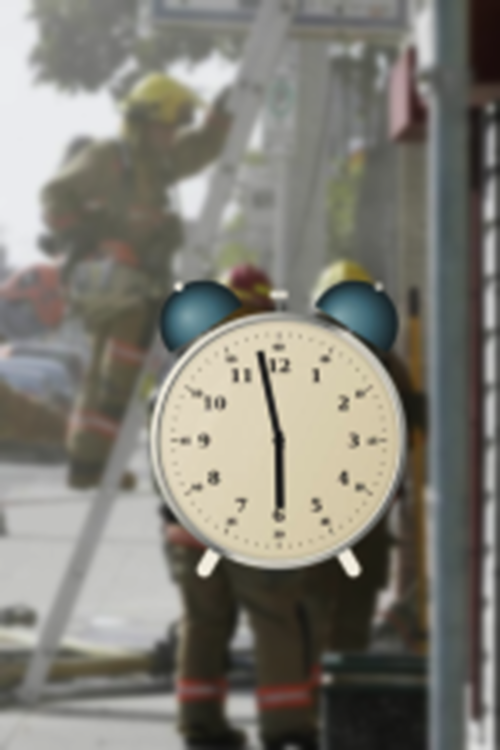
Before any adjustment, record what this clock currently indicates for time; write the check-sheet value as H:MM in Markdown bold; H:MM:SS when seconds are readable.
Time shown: **5:58**
